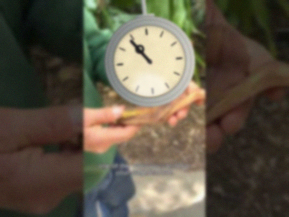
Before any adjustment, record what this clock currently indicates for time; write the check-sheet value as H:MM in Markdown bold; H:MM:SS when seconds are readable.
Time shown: **10:54**
